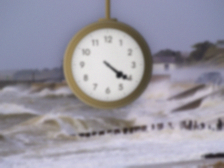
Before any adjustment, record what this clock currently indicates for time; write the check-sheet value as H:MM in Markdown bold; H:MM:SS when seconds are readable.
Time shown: **4:21**
